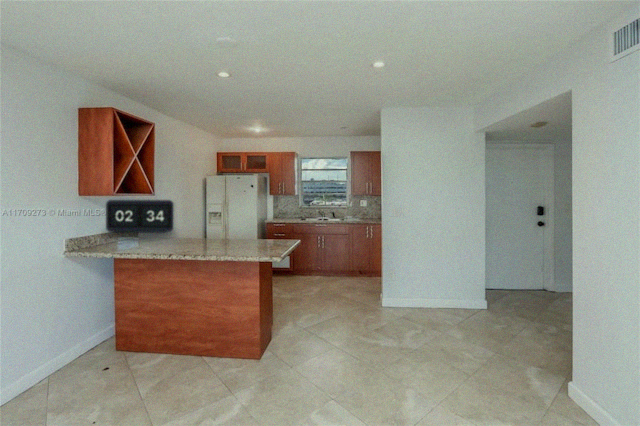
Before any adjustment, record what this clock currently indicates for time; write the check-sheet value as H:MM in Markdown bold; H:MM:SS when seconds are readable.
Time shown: **2:34**
